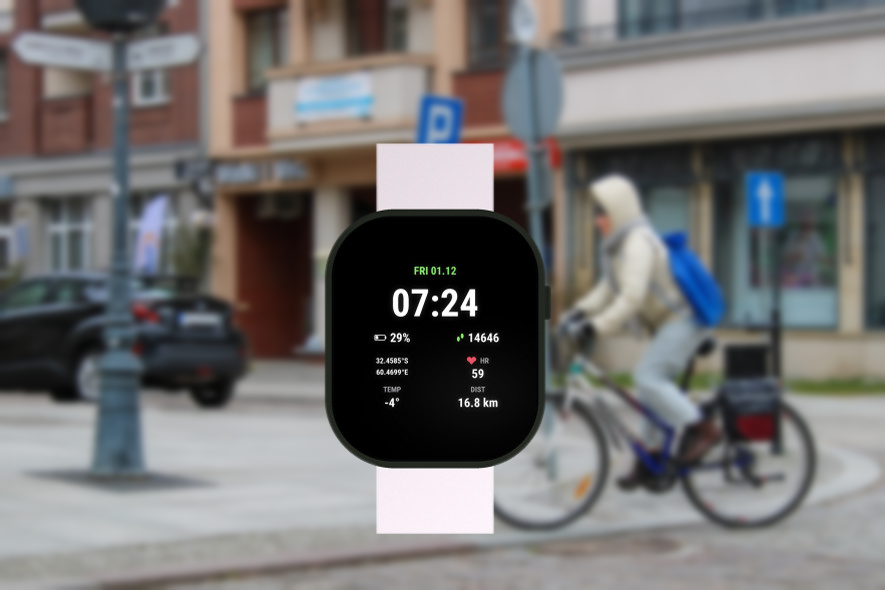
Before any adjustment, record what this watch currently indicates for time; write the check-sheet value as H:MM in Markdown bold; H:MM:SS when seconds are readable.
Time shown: **7:24**
